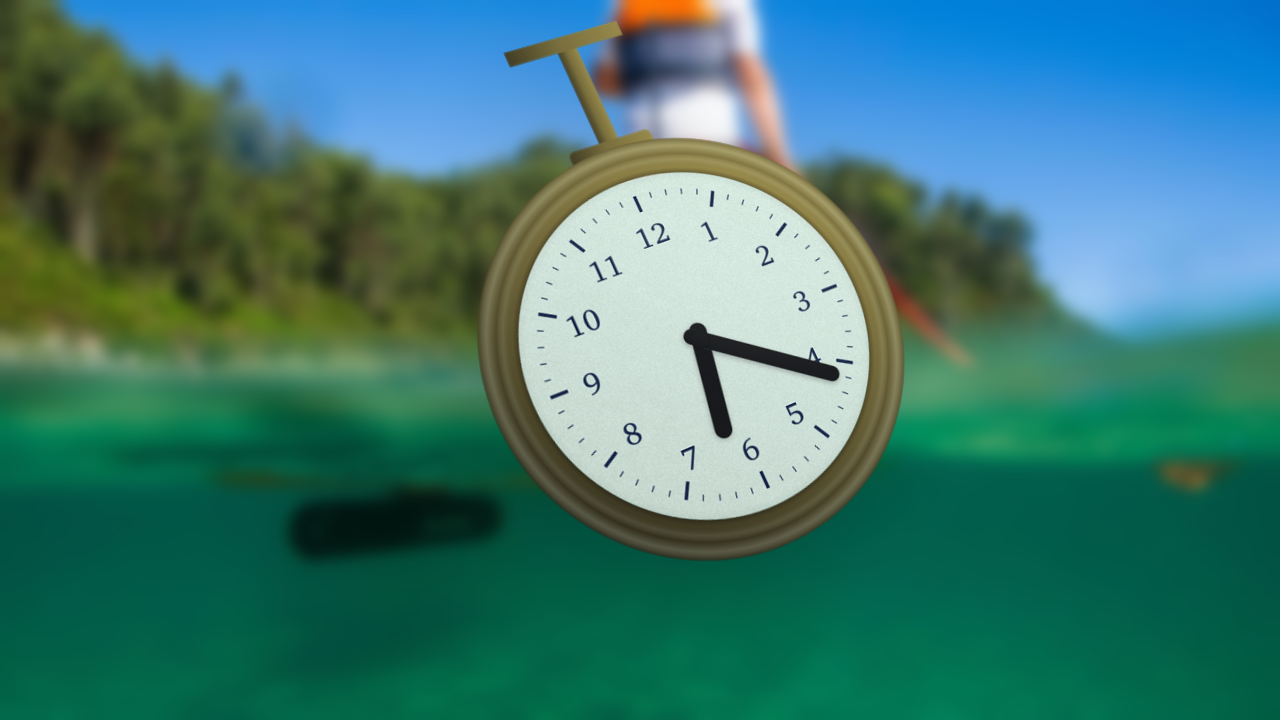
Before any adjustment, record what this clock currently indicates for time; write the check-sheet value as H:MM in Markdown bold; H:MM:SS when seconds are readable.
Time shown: **6:21**
